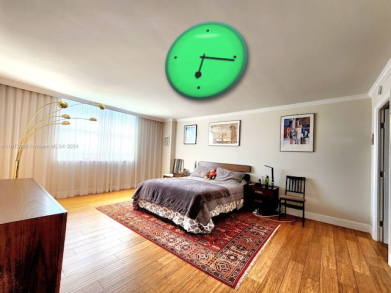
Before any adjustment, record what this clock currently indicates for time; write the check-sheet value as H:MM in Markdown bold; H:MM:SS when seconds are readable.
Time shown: **6:16**
